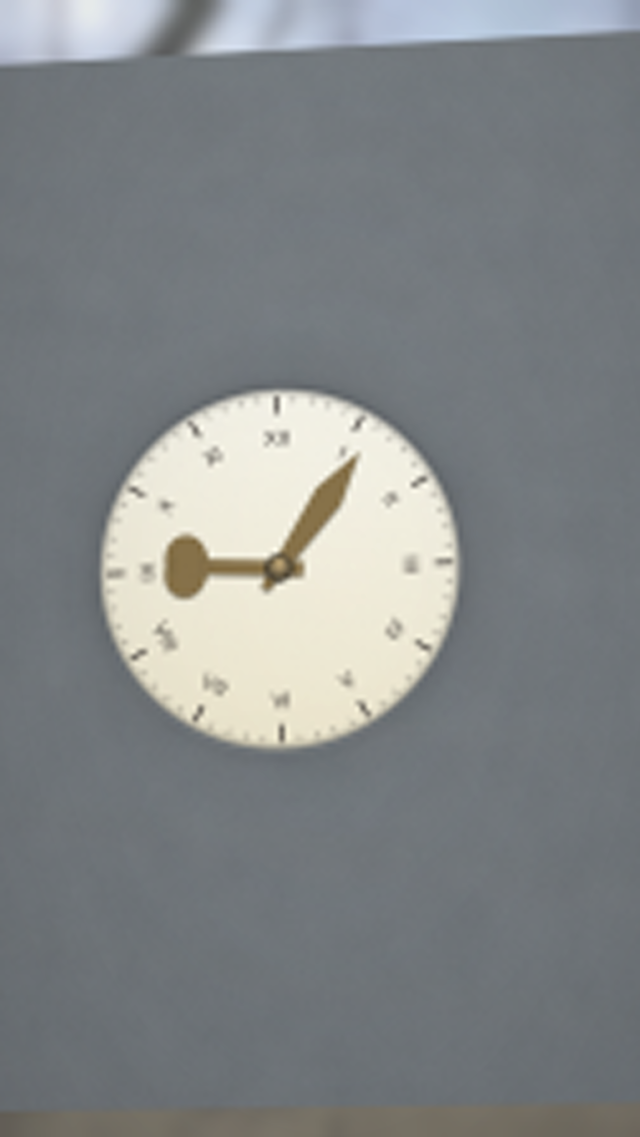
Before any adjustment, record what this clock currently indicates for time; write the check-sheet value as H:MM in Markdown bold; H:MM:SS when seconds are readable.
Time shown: **9:06**
